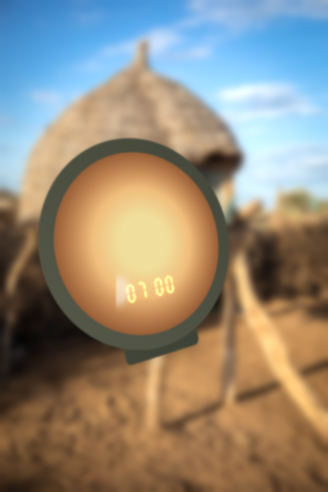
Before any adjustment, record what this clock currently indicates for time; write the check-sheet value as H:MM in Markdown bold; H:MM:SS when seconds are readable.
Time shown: **7:00**
